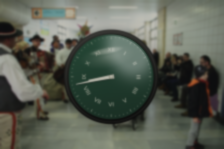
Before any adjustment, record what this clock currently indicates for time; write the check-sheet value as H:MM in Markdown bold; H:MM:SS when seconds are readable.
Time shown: **8:43**
